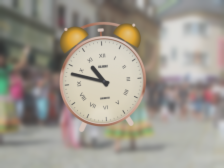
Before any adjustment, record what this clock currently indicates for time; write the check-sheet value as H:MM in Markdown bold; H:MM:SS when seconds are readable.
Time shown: **10:48**
